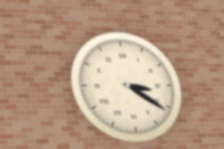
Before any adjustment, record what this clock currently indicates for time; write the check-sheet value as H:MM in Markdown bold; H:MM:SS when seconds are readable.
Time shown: **3:21**
